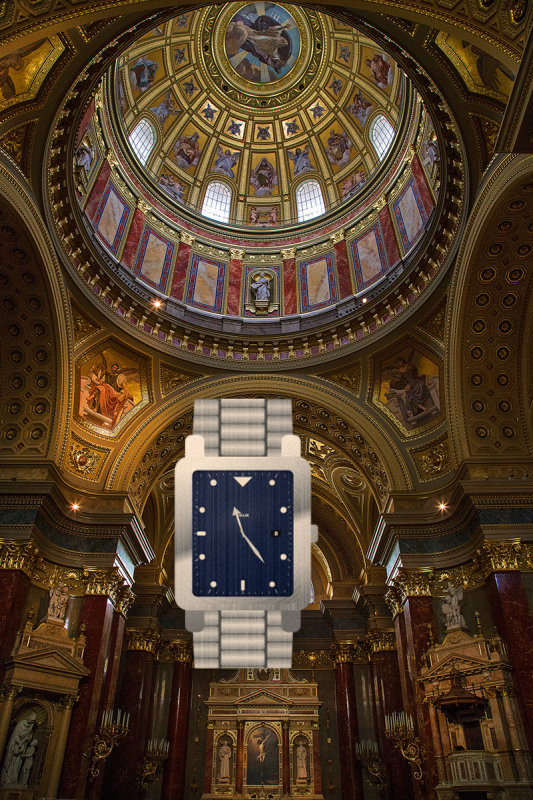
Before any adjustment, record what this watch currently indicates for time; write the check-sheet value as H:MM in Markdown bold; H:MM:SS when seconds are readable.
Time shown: **11:24**
